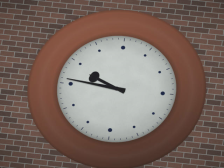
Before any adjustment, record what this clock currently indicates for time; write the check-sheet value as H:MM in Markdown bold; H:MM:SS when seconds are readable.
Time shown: **9:46**
